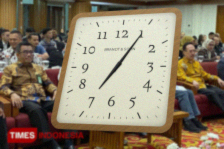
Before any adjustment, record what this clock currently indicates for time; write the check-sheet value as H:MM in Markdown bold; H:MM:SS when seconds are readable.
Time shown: **7:05**
